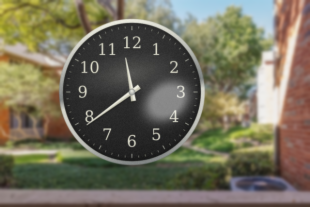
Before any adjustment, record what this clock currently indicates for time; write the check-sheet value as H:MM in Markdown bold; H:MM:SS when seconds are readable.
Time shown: **11:39**
